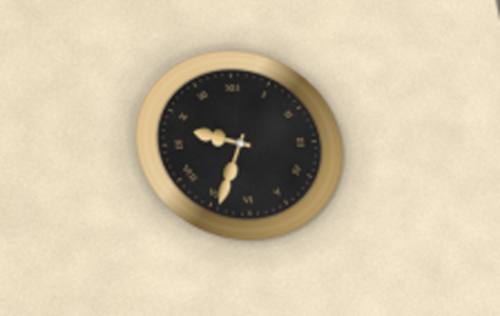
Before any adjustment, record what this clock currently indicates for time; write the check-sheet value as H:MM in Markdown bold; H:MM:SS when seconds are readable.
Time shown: **9:34**
